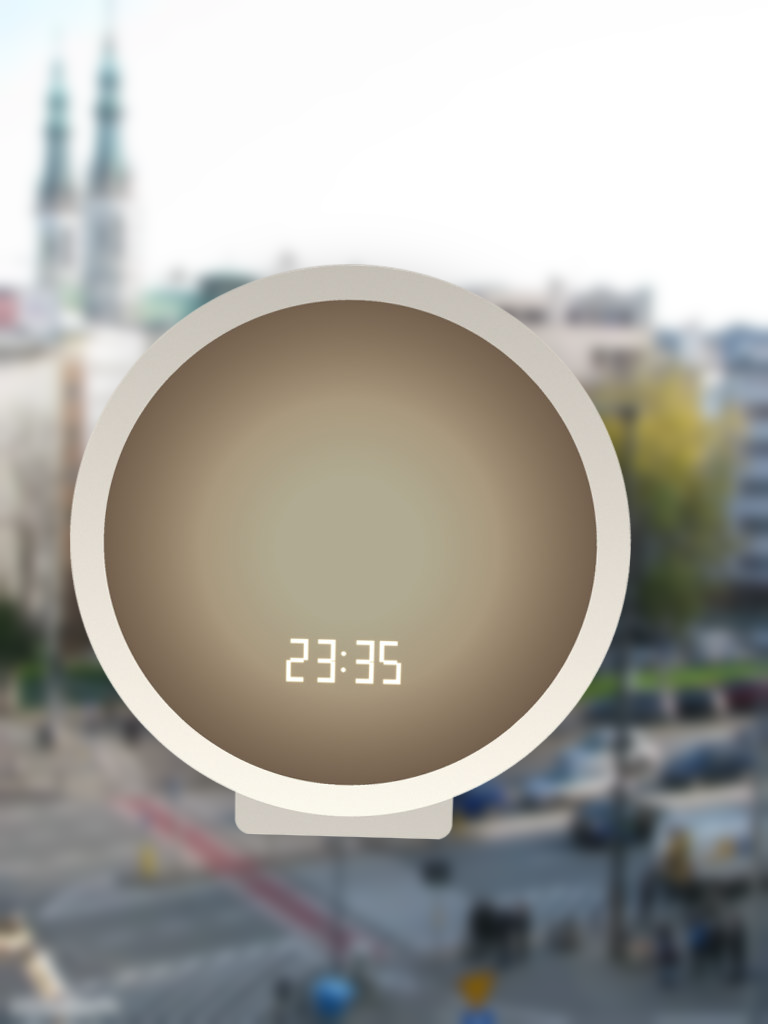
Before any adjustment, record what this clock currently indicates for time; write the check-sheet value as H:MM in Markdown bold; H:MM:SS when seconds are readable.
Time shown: **23:35**
